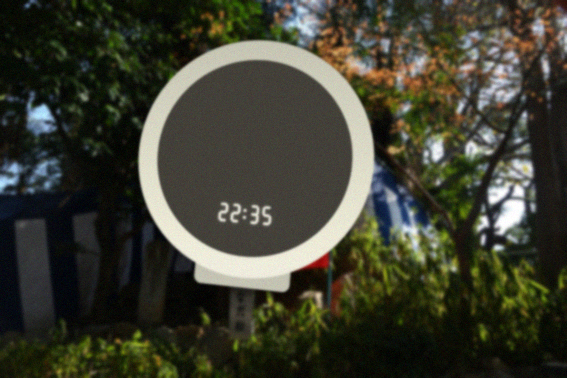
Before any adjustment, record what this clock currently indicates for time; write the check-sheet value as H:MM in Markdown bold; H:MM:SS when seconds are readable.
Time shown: **22:35**
